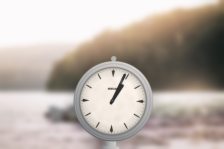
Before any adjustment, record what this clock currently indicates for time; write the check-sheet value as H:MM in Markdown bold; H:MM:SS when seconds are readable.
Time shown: **1:04**
